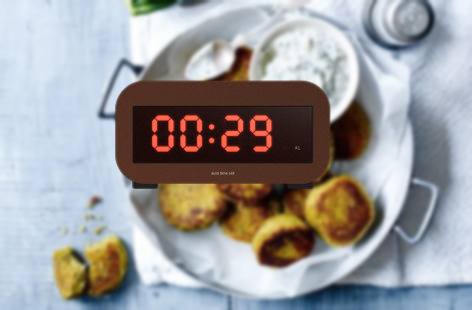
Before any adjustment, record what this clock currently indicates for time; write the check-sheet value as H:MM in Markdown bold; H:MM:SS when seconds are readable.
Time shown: **0:29**
